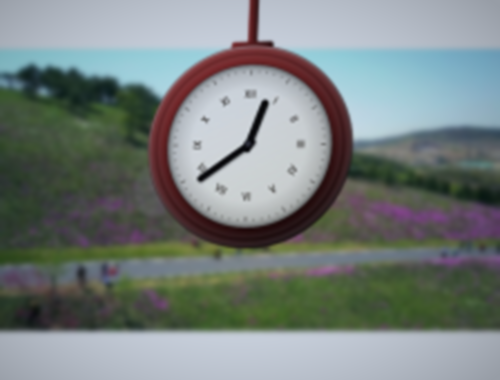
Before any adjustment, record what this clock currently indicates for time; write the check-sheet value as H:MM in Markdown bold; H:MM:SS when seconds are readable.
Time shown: **12:39**
